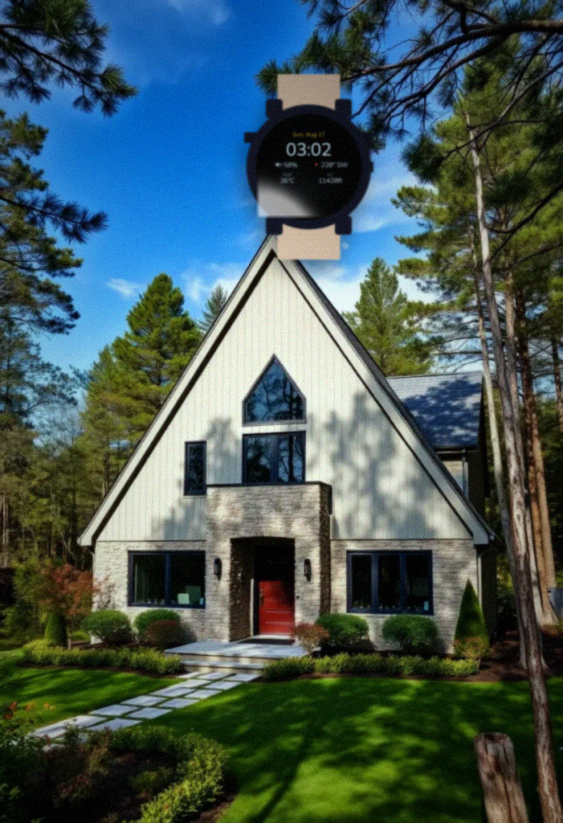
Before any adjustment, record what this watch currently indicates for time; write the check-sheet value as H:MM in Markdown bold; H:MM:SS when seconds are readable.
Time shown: **3:02**
